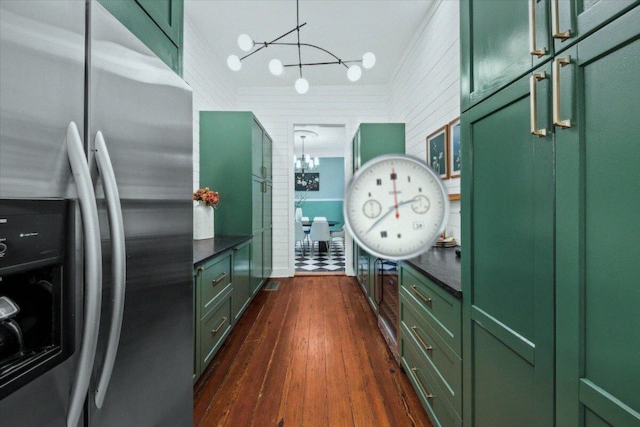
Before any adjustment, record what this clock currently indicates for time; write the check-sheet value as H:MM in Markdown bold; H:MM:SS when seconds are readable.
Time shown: **2:39**
